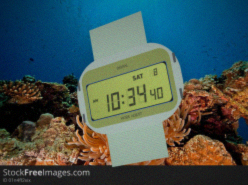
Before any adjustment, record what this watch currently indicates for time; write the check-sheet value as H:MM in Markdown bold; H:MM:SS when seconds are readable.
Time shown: **10:34:40**
